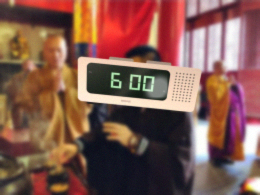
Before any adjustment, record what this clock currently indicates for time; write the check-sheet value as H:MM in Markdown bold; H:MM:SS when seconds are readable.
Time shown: **6:00**
